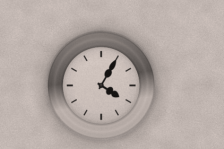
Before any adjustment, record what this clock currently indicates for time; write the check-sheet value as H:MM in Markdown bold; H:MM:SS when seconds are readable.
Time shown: **4:05**
